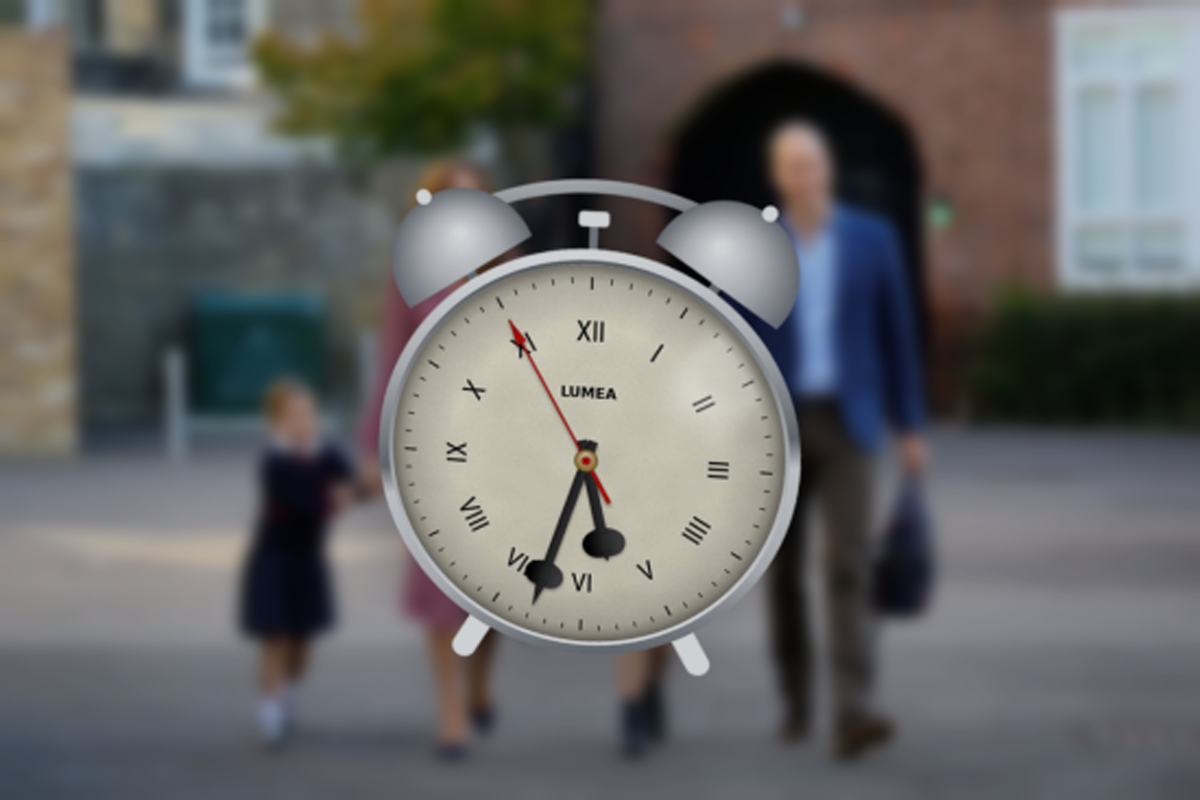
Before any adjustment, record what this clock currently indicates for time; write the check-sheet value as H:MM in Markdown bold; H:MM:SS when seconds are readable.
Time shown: **5:32:55**
